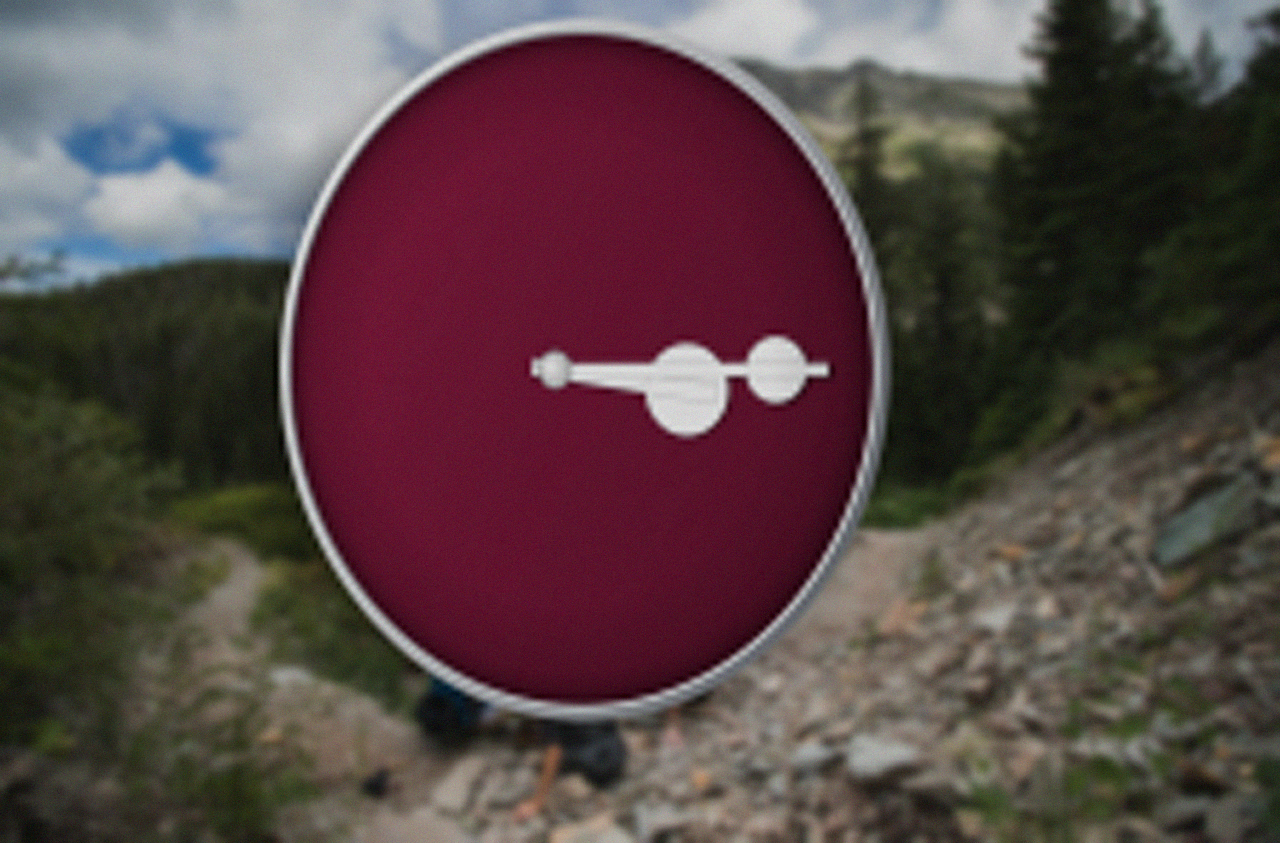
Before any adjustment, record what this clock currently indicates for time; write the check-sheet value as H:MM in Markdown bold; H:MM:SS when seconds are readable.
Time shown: **3:15**
